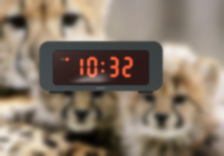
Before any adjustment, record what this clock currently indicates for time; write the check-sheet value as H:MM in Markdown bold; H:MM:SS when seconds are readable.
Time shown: **10:32**
